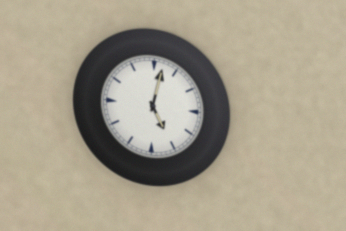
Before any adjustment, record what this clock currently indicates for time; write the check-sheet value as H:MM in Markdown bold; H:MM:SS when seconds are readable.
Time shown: **5:02**
